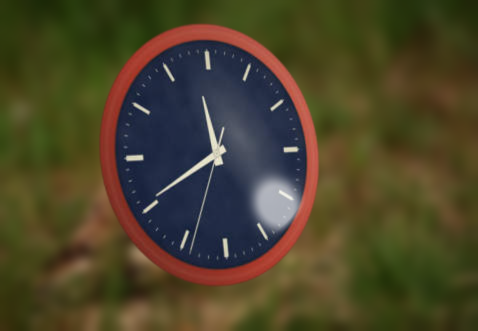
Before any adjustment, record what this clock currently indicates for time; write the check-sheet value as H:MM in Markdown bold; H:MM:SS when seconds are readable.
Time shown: **11:40:34**
